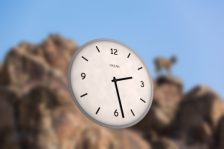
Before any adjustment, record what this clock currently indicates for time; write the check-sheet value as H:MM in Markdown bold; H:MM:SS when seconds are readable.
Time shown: **2:28**
